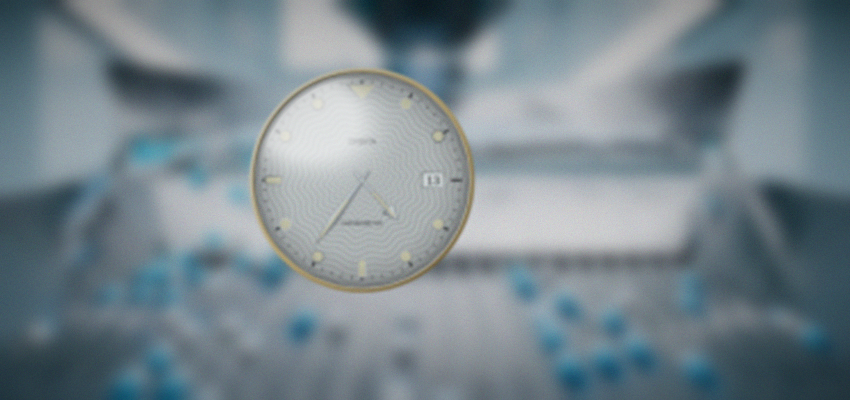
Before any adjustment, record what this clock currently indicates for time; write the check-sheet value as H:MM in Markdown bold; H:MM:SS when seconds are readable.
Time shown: **4:36**
